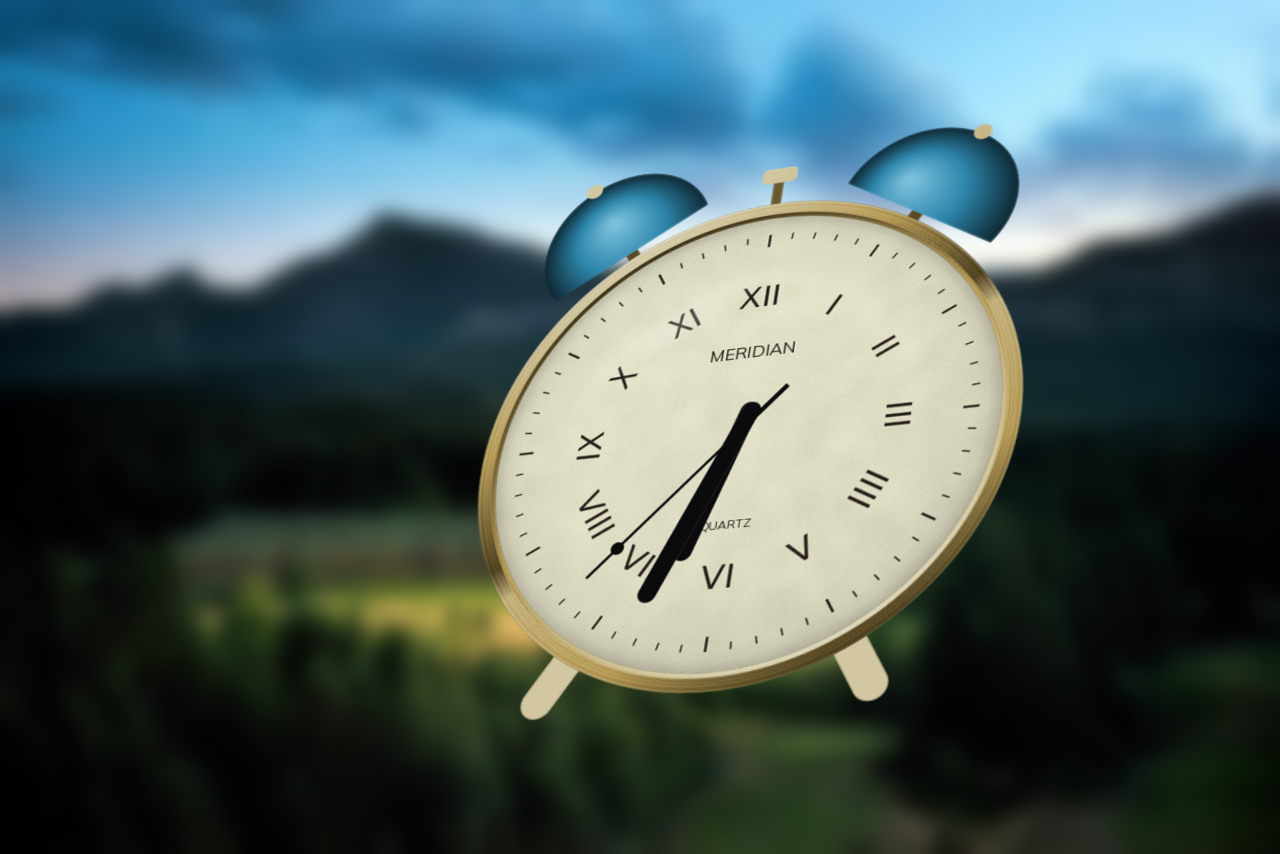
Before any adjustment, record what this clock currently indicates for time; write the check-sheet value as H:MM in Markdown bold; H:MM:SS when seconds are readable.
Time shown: **6:33:37**
